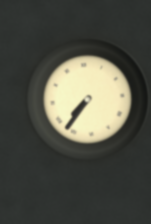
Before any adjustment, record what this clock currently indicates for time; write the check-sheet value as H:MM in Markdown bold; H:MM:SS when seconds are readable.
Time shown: **7:37**
